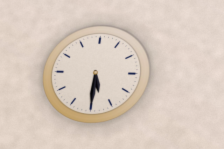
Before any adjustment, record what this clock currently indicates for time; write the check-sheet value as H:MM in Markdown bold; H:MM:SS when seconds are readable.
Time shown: **5:30**
